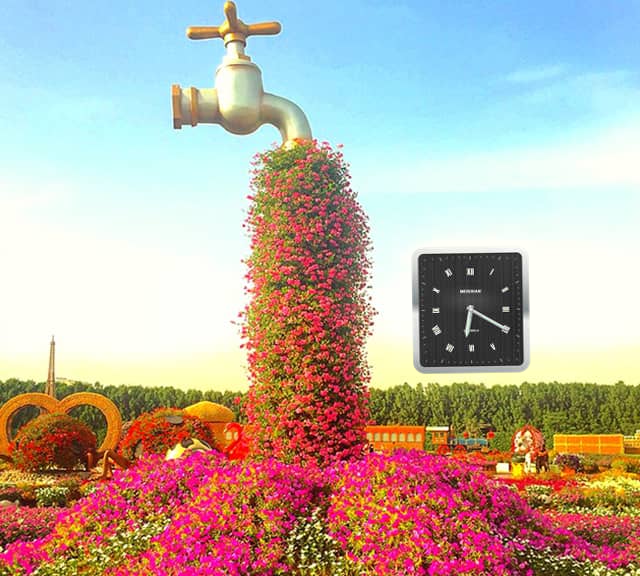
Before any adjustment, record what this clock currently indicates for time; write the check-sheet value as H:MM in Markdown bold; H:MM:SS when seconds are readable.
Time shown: **6:20**
